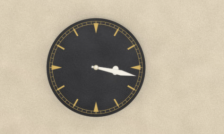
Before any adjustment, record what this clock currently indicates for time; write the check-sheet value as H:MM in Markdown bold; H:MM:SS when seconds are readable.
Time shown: **3:17**
